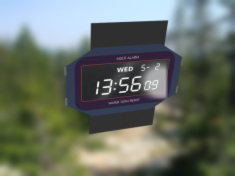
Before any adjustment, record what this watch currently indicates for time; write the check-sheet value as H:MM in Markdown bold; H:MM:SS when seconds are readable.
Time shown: **13:56:09**
